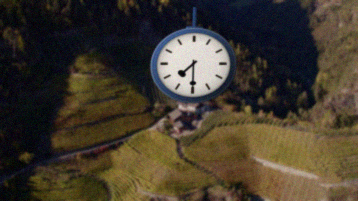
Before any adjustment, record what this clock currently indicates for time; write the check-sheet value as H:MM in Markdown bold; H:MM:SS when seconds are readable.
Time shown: **7:30**
